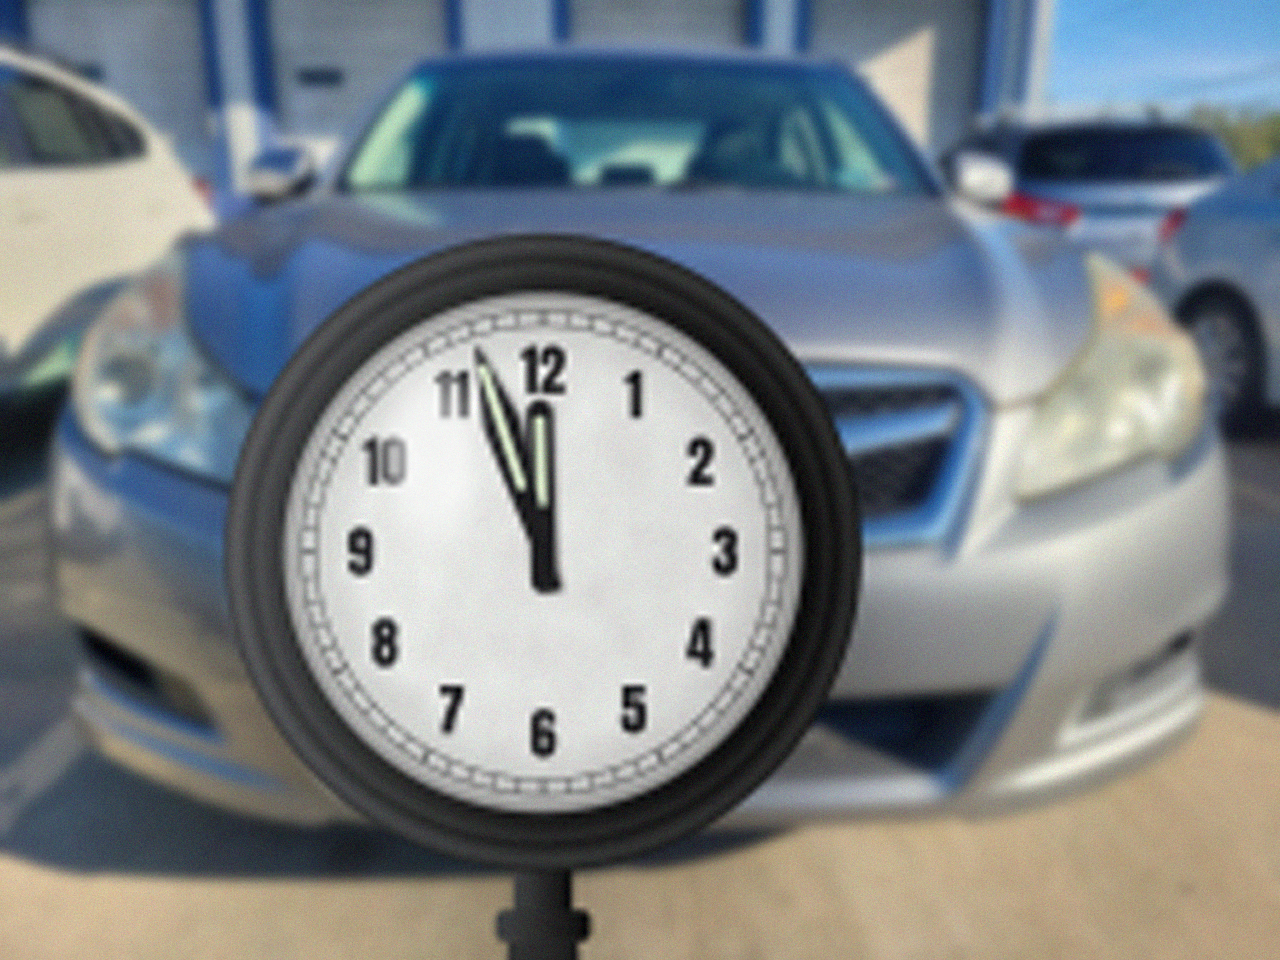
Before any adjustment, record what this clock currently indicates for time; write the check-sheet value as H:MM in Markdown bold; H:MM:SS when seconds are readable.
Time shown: **11:57**
